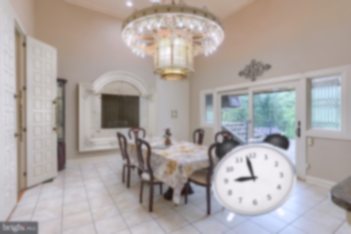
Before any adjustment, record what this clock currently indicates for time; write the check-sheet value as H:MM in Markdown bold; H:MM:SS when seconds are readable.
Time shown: **8:58**
